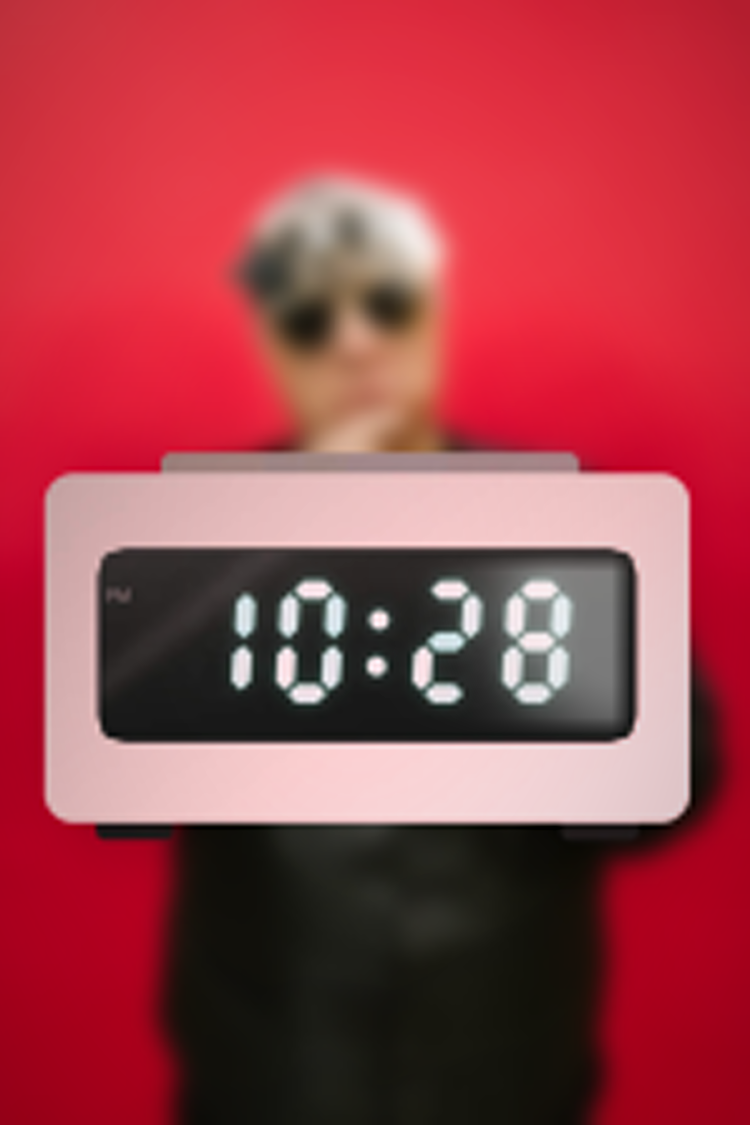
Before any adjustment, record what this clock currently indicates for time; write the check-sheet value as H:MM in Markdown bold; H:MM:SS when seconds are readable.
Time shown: **10:28**
